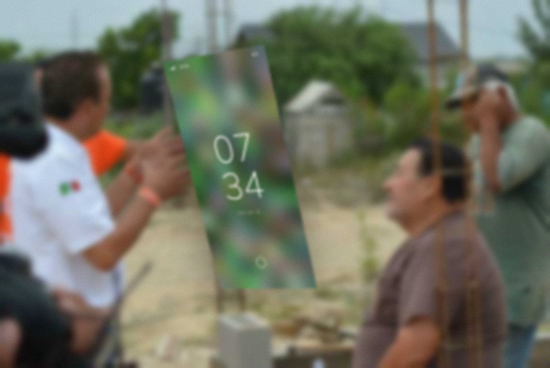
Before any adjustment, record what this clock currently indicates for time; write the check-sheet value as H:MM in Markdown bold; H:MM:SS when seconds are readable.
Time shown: **7:34**
